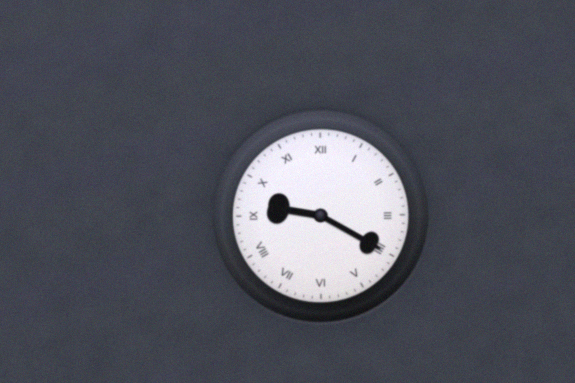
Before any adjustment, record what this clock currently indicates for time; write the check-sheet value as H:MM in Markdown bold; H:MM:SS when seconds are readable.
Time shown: **9:20**
